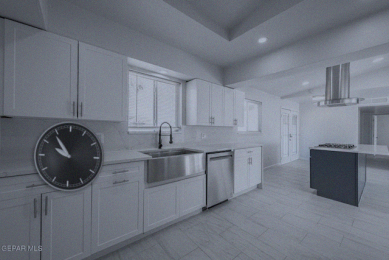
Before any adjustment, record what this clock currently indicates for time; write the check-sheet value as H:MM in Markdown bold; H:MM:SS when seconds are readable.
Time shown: **9:54**
